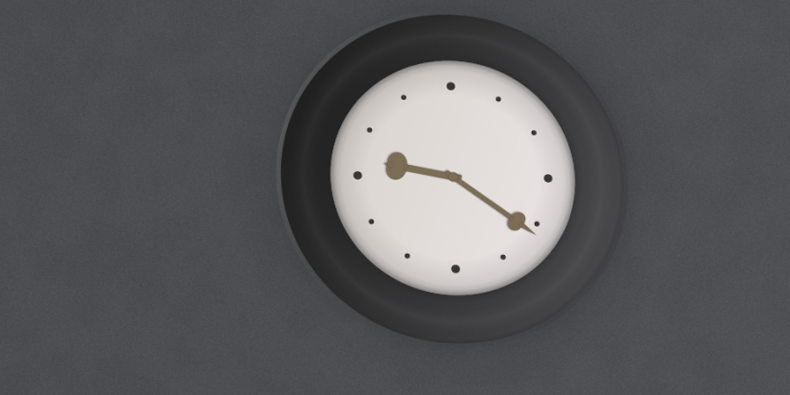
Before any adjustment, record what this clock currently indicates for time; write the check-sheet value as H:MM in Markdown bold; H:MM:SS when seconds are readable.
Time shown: **9:21**
